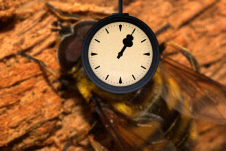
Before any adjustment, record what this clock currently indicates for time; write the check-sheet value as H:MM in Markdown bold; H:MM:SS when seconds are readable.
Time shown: **1:05**
